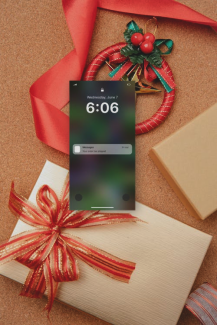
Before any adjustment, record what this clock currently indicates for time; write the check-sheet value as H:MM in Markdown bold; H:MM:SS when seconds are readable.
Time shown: **6:06**
